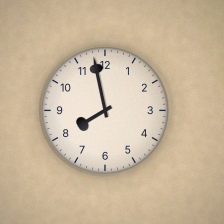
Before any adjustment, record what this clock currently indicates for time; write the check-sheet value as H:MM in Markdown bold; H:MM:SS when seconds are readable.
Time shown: **7:58**
